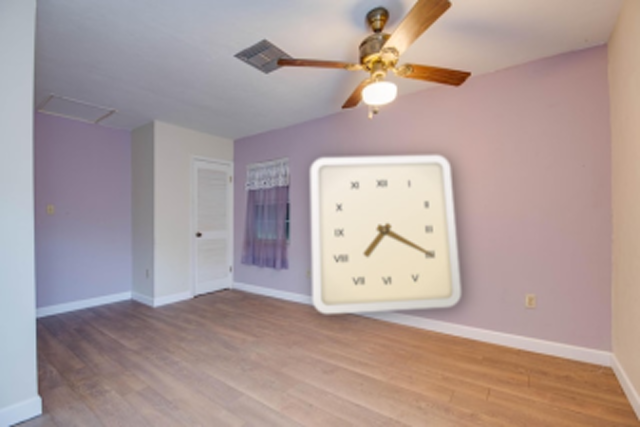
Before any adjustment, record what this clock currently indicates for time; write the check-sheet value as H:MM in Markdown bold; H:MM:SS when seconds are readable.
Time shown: **7:20**
